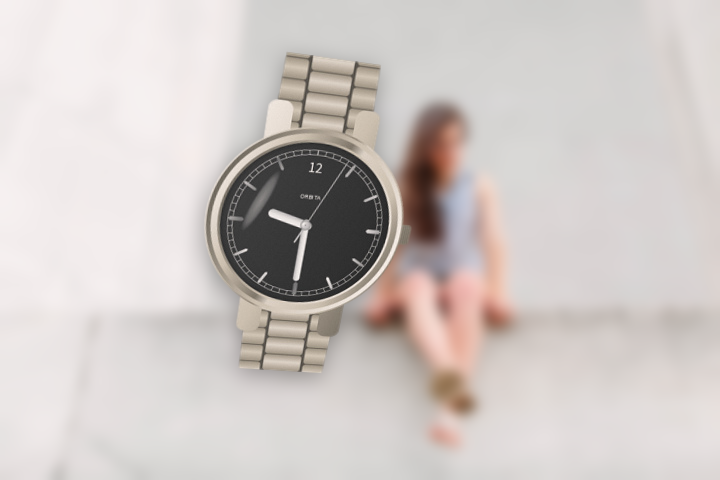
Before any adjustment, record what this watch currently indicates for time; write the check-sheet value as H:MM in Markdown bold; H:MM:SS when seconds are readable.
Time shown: **9:30:04**
